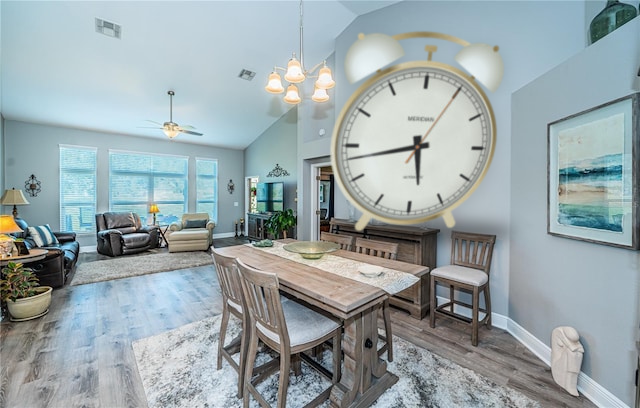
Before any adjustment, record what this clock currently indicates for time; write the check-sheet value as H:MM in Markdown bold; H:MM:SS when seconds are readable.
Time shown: **5:43:05**
